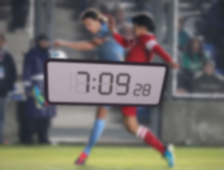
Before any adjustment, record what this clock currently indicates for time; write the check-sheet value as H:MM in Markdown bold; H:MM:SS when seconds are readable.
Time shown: **7:09:28**
